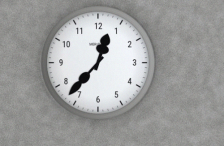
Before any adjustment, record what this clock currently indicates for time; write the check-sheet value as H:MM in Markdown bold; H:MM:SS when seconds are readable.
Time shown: **12:37**
